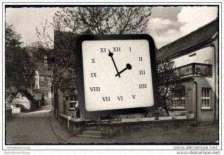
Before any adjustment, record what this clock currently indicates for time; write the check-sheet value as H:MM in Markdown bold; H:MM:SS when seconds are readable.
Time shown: **1:57**
